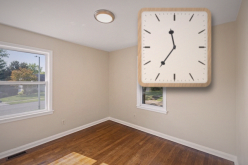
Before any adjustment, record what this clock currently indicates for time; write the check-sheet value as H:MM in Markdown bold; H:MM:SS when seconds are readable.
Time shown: **11:36**
